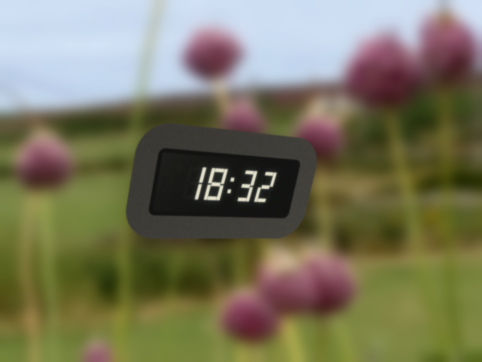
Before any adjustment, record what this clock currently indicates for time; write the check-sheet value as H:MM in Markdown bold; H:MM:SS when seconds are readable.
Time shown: **18:32**
